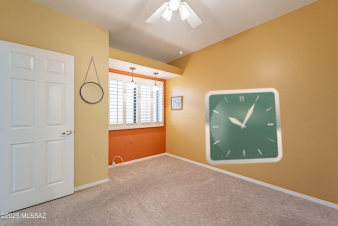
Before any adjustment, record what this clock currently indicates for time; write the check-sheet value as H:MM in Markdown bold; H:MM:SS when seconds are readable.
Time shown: **10:05**
